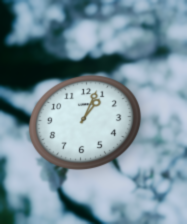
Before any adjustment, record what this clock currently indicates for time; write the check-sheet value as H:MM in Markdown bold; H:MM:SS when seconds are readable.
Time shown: **1:03**
